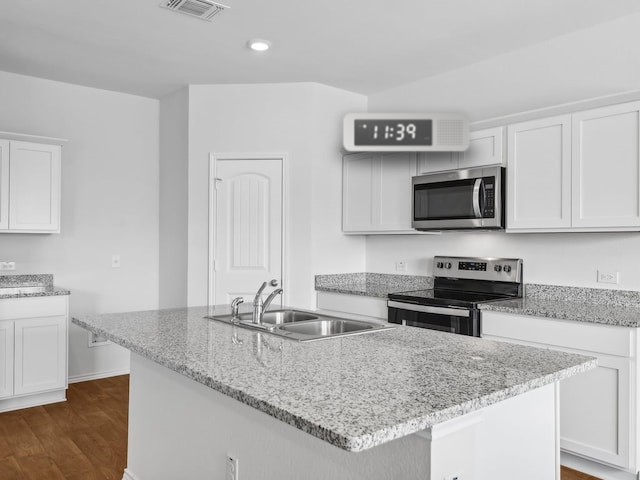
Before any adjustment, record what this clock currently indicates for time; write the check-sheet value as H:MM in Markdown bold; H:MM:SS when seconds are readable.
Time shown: **11:39**
